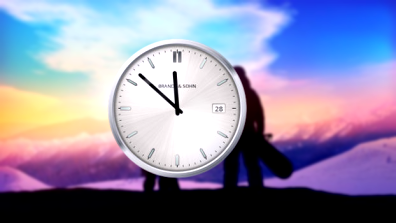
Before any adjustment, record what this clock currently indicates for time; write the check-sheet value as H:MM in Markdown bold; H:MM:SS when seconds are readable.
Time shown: **11:52**
